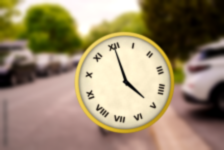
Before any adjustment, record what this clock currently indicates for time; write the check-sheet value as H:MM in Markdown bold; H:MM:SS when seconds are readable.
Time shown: **5:00**
